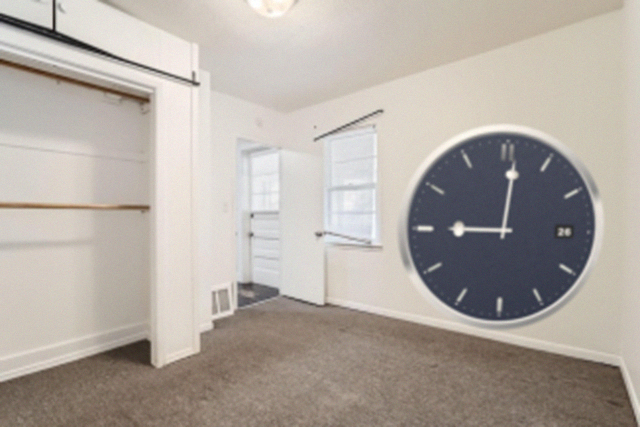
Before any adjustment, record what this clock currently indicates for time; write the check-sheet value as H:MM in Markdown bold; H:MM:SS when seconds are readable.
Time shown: **9:01**
